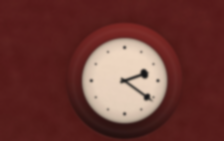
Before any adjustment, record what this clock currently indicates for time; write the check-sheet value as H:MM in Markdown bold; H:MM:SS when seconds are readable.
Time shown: **2:21**
